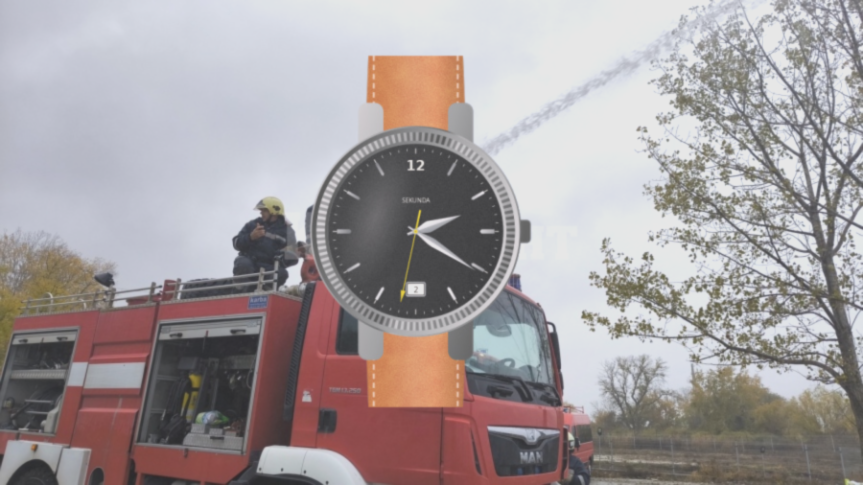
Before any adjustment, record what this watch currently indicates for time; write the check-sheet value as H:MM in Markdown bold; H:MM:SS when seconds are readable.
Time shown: **2:20:32**
